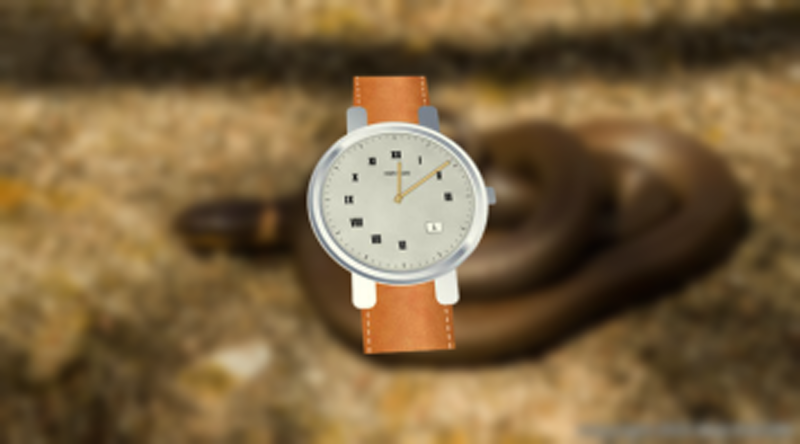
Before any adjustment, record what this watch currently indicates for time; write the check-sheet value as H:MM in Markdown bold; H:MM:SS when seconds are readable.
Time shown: **12:09**
